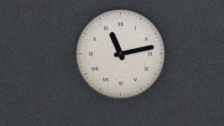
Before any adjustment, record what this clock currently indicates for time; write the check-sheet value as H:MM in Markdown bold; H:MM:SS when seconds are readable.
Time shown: **11:13**
